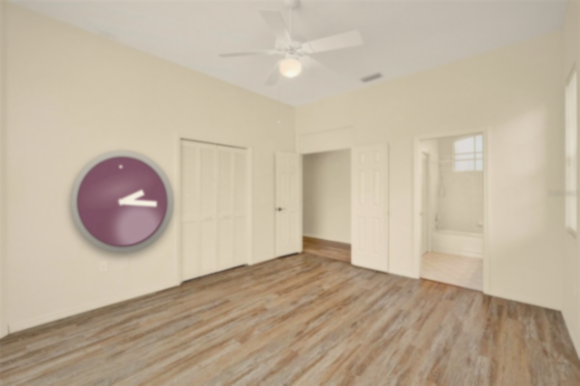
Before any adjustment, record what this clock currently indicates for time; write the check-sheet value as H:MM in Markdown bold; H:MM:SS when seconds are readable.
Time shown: **2:16**
